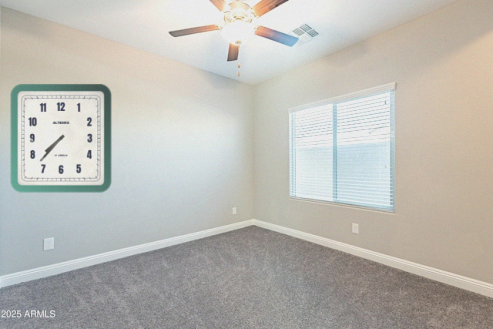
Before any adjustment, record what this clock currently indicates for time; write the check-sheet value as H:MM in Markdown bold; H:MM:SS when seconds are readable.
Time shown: **7:37**
